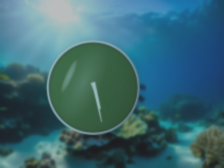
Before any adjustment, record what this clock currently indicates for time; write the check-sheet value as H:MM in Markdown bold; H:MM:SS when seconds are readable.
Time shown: **5:28**
